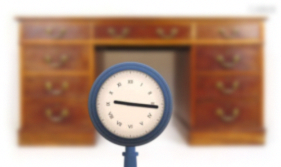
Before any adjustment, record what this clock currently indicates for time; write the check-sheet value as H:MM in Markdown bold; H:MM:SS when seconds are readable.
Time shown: **9:16**
